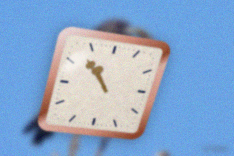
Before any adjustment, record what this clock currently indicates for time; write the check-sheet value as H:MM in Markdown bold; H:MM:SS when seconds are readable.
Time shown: **10:53**
